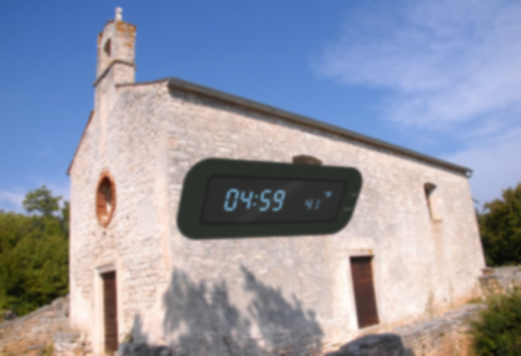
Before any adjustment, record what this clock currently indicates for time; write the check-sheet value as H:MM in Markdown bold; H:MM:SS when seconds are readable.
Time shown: **4:59**
